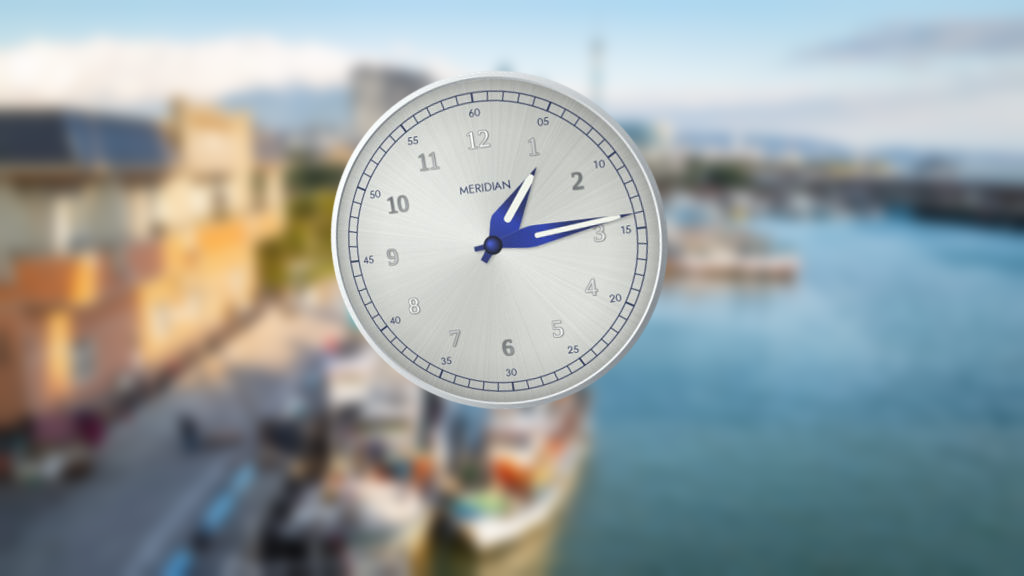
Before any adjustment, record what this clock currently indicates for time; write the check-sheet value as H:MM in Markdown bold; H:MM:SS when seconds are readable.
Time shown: **1:14**
